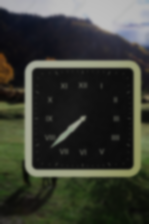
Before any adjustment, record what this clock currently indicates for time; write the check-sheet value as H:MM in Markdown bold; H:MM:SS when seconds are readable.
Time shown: **7:38**
